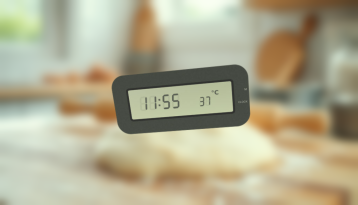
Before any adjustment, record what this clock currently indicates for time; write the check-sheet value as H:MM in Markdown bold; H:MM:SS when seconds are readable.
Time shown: **11:55**
